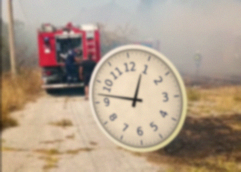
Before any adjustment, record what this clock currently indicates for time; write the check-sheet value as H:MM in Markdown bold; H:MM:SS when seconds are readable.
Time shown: **12:47**
